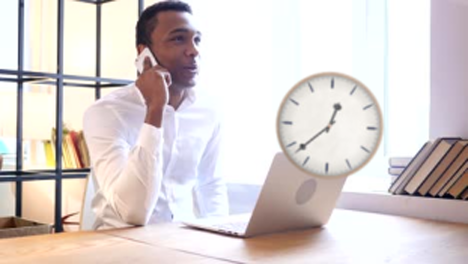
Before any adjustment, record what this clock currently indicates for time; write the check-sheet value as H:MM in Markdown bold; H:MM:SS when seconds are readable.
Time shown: **12:38**
